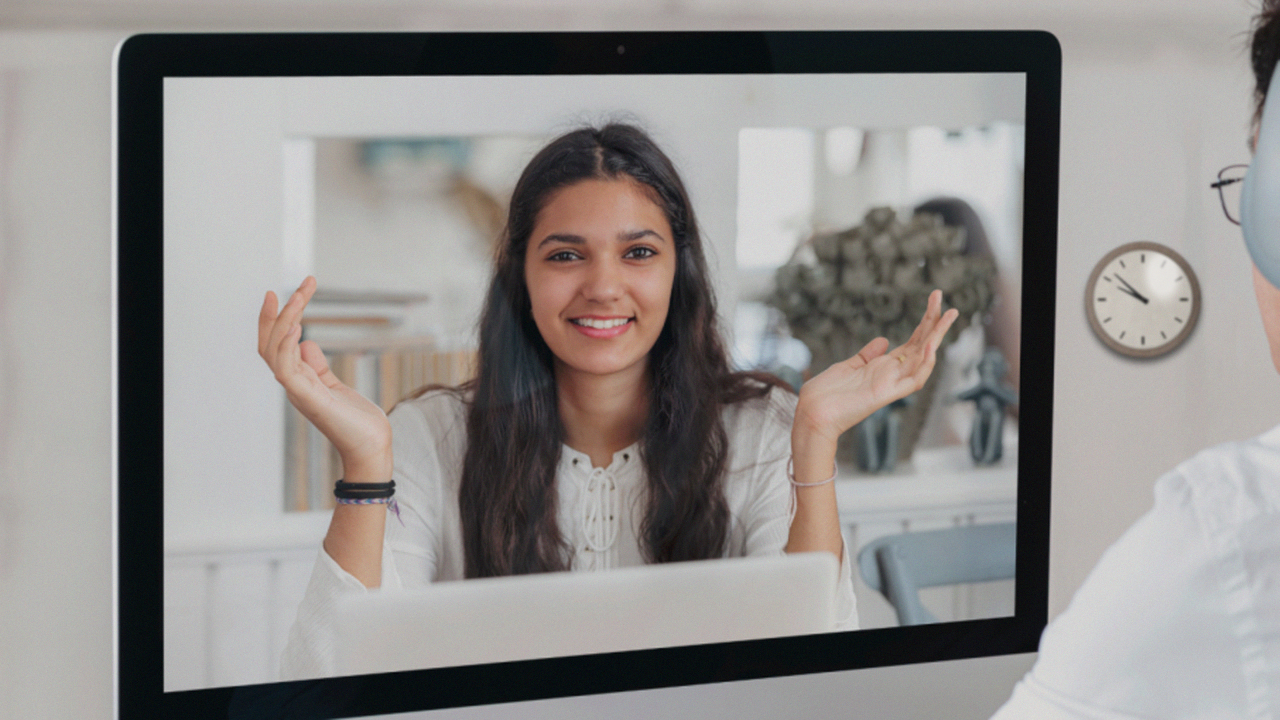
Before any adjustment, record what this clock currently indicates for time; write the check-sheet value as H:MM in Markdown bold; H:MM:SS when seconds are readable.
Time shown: **9:52**
